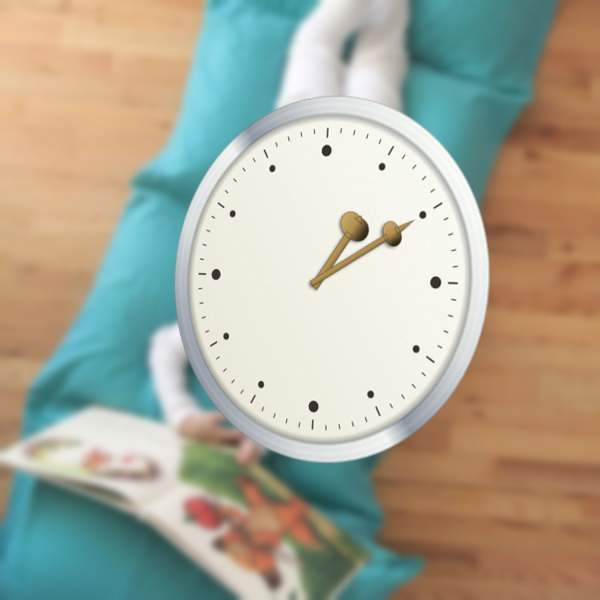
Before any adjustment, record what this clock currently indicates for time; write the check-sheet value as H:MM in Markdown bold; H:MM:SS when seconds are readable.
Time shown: **1:10**
